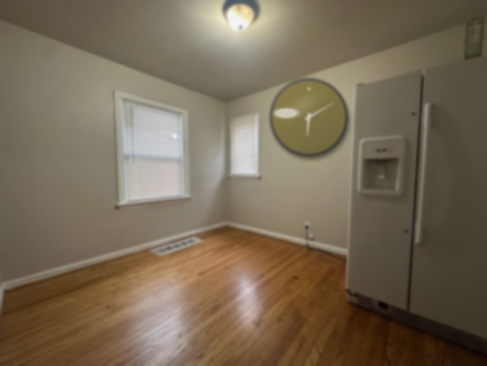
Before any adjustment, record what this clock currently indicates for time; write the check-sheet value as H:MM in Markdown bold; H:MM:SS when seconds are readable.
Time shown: **6:10**
